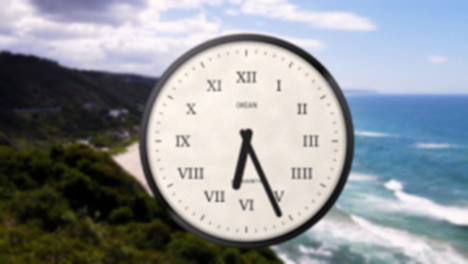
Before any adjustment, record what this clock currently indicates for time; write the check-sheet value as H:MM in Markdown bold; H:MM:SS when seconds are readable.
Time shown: **6:26**
